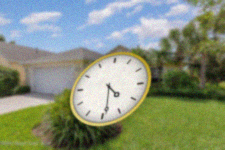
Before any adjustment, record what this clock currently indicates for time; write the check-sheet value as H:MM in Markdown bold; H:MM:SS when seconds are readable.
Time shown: **4:29**
